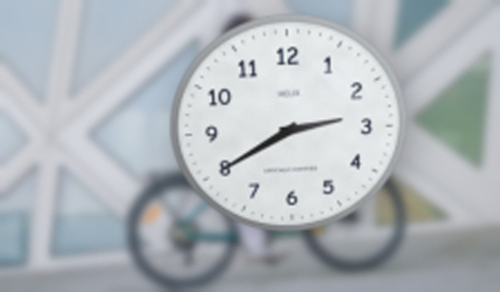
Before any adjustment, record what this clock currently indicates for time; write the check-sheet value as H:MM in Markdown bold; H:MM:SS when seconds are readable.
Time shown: **2:40**
